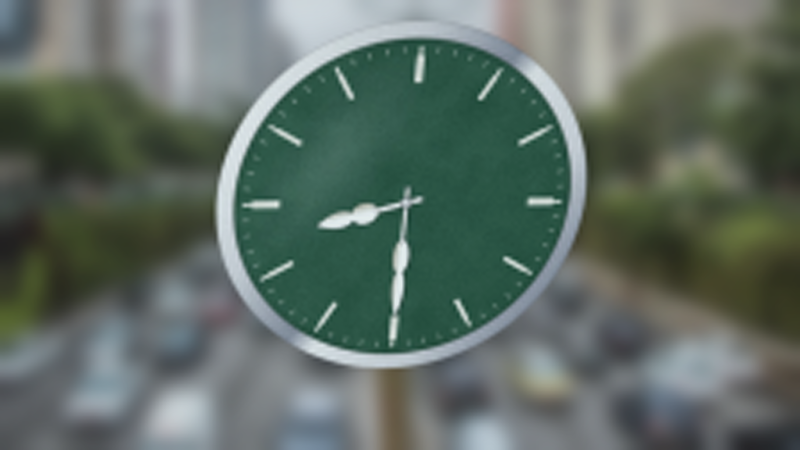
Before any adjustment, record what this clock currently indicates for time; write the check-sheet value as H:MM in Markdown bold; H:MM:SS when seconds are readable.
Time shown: **8:30**
